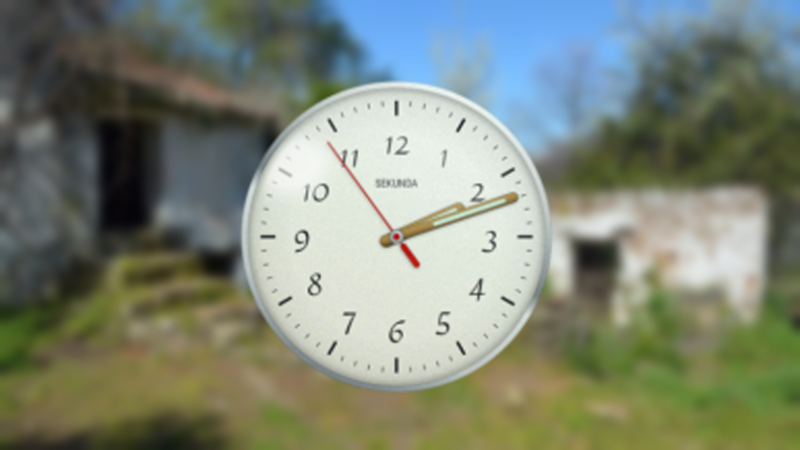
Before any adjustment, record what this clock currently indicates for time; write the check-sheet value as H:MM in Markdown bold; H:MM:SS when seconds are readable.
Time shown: **2:11:54**
